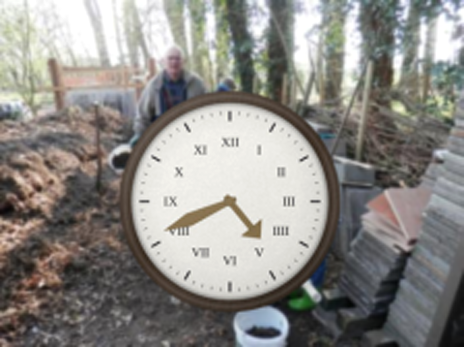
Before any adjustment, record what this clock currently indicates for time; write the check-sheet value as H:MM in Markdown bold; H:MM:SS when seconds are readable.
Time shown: **4:41**
